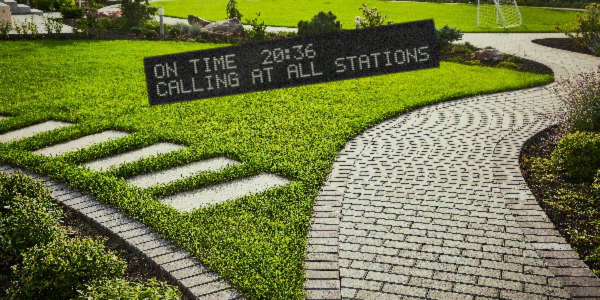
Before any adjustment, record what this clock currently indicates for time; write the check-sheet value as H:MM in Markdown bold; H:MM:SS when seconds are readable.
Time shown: **20:36**
